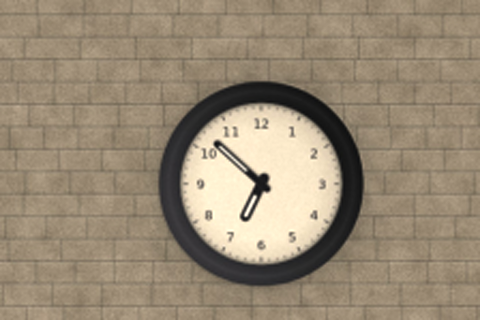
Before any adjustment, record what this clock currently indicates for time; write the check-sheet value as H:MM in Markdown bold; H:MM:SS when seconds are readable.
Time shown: **6:52**
